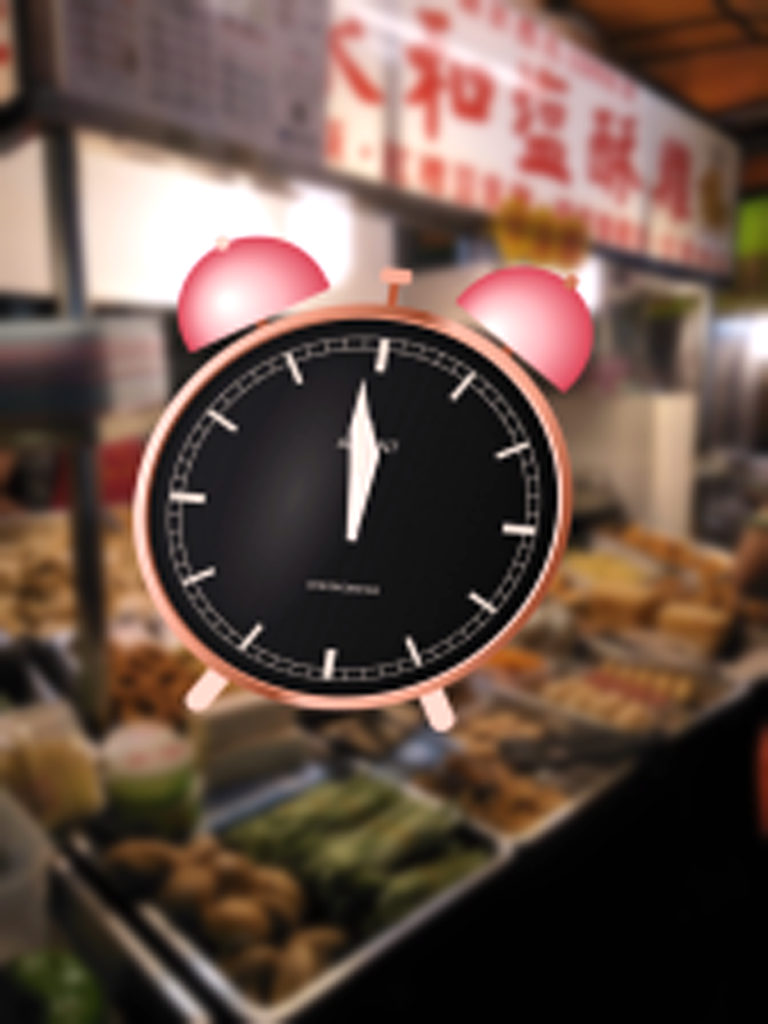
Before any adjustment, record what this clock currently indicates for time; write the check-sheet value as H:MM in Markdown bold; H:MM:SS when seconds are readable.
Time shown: **11:59**
